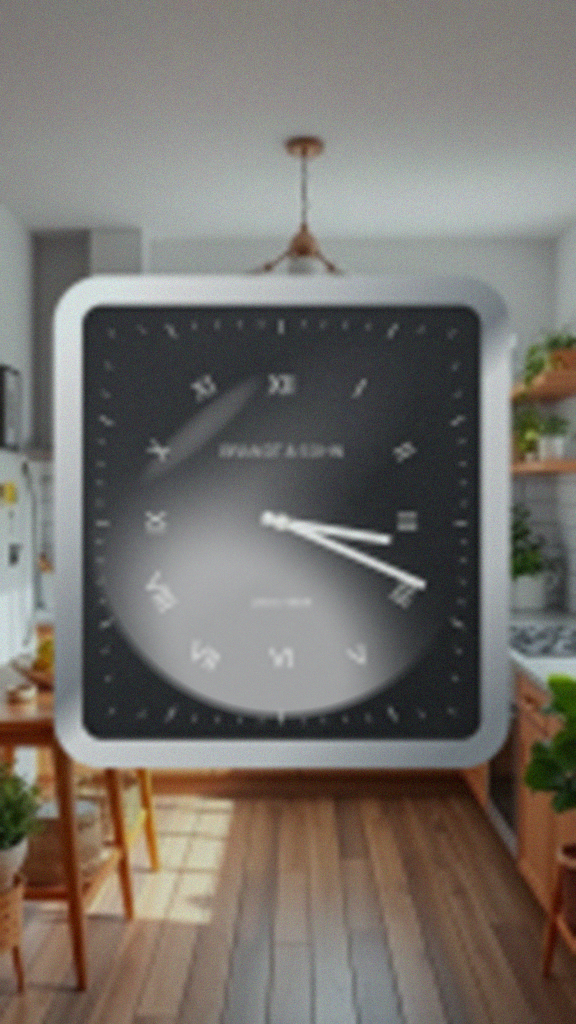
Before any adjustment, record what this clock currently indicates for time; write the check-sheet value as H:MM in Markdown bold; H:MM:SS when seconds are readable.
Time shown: **3:19**
